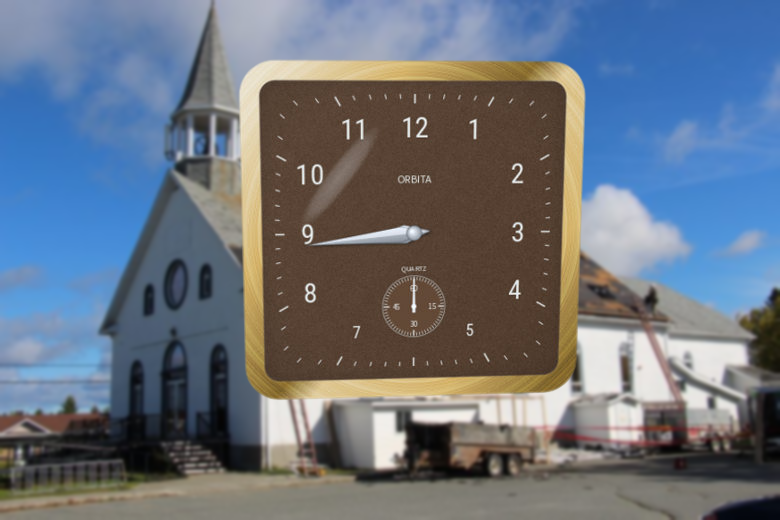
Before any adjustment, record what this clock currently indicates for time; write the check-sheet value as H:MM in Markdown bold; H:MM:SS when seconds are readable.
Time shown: **8:44**
